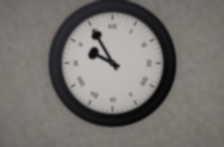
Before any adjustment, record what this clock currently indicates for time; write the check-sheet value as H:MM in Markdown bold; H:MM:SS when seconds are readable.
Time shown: **9:55**
